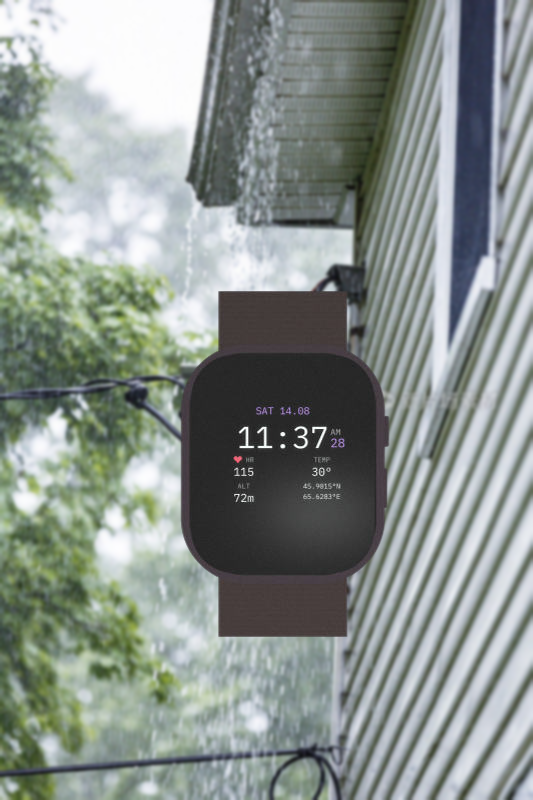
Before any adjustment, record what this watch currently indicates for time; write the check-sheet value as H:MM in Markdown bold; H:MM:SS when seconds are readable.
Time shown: **11:37:28**
